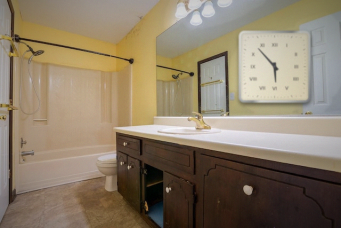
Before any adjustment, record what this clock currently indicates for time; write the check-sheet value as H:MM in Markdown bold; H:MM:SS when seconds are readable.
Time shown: **5:53**
